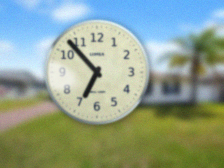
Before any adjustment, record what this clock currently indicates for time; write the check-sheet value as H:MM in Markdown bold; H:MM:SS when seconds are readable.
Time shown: **6:53**
